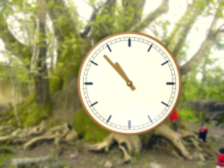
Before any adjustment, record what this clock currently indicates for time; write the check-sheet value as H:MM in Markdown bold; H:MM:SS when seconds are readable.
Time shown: **10:53**
